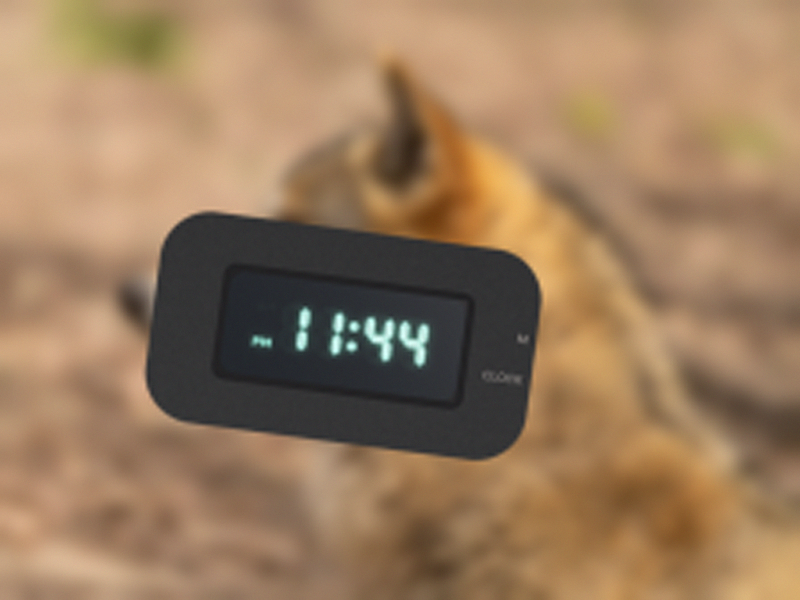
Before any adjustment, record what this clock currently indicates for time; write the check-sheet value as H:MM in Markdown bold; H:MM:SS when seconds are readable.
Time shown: **11:44**
